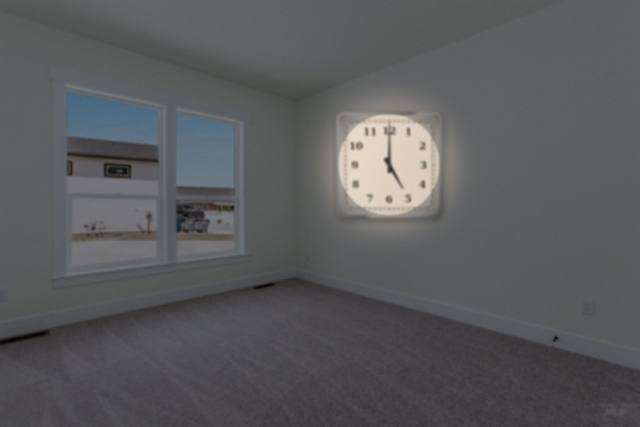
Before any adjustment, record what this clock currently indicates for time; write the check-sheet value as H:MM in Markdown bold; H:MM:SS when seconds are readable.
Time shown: **5:00**
